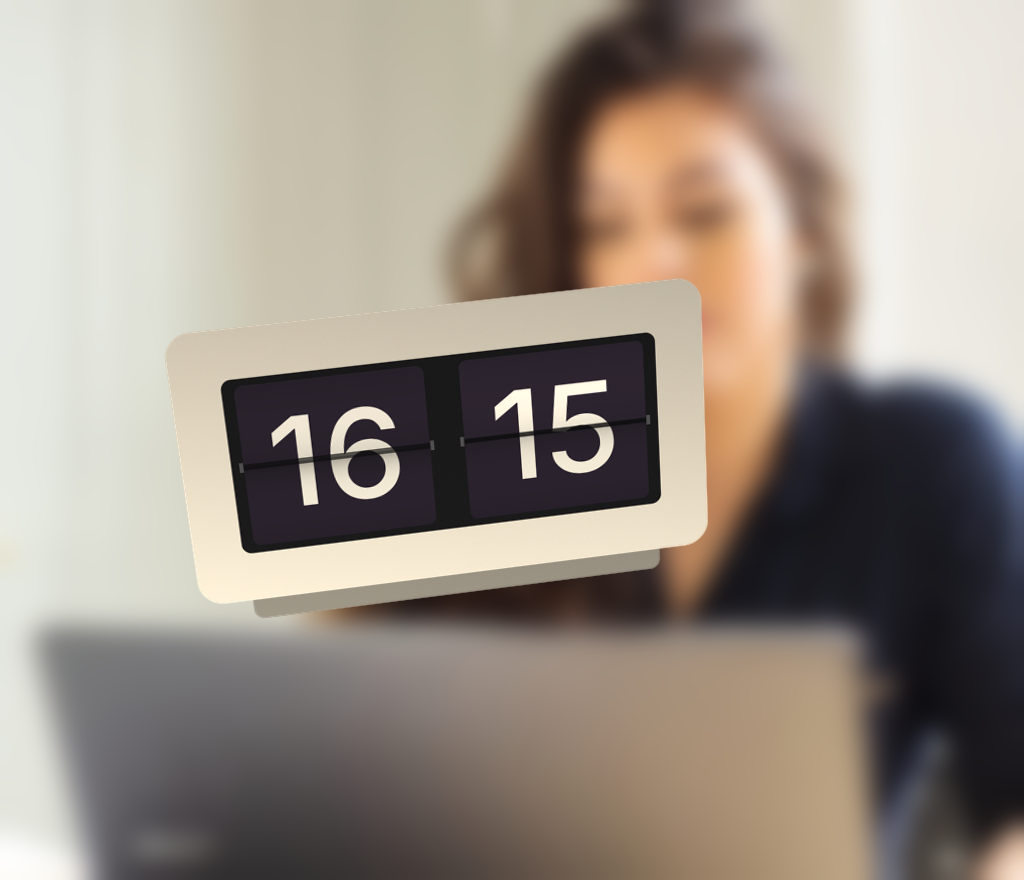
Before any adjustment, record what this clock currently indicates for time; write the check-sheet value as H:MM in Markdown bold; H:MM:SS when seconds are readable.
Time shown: **16:15**
